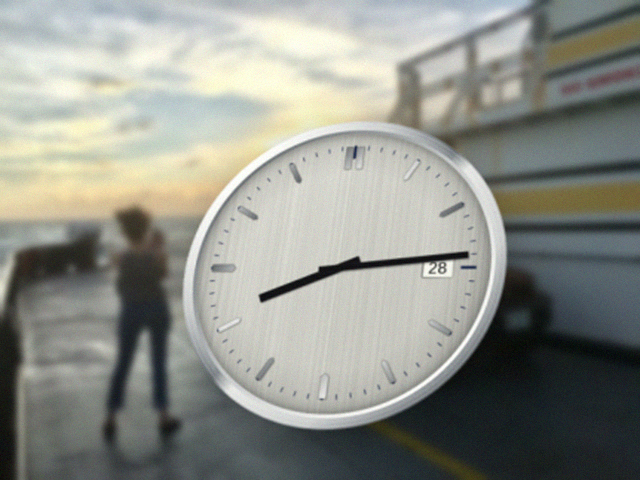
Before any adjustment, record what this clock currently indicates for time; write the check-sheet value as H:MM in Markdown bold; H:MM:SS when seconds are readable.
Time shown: **8:14**
